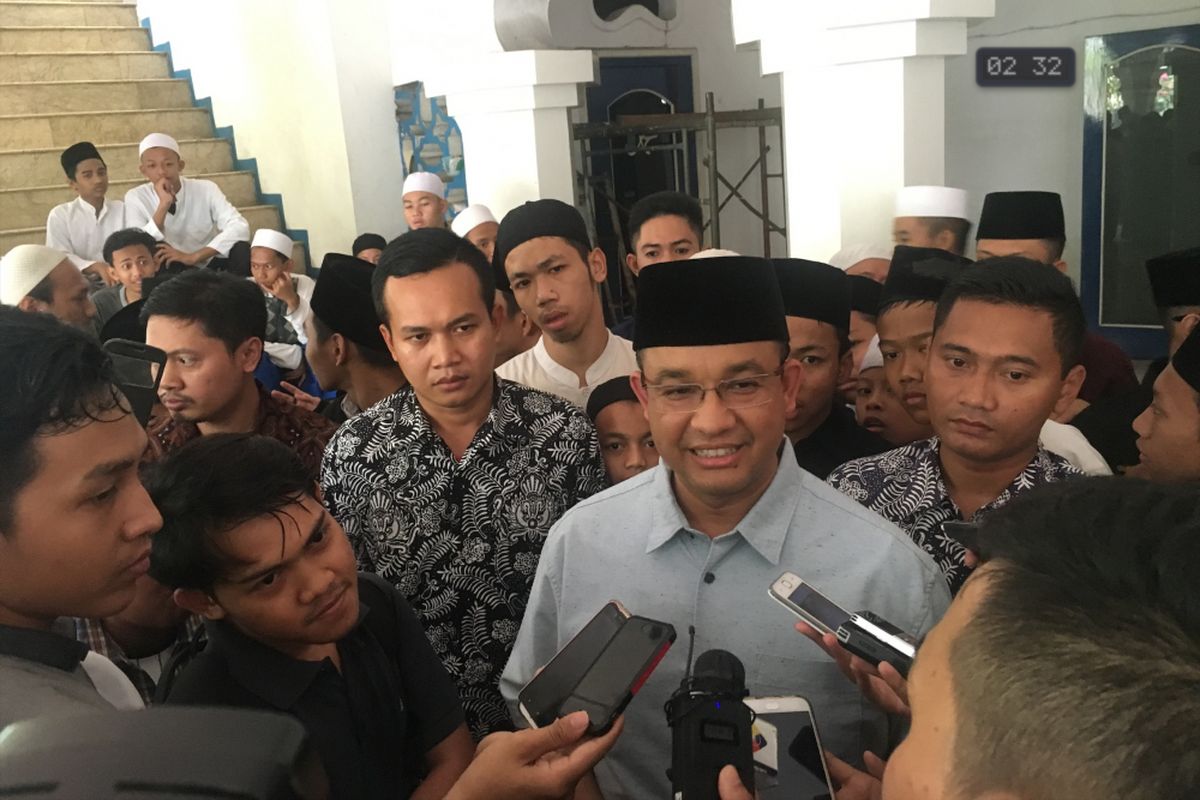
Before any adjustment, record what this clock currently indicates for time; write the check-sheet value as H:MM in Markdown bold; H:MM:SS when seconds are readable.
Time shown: **2:32**
